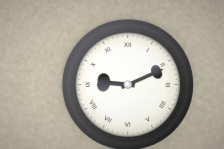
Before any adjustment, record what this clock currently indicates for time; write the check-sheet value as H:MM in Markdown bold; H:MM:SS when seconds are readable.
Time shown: **9:11**
